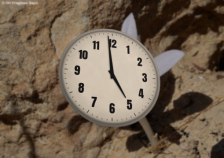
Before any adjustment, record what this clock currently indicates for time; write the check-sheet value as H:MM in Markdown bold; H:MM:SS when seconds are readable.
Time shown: **4:59**
